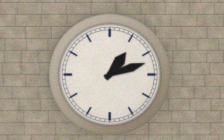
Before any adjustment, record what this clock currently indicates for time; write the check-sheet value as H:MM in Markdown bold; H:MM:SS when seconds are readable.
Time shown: **1:12**
